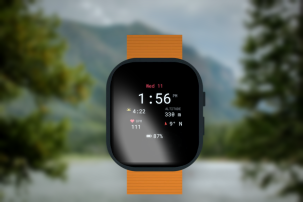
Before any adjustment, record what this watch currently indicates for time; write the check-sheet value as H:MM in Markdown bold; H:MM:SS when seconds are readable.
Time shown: **1:56**
